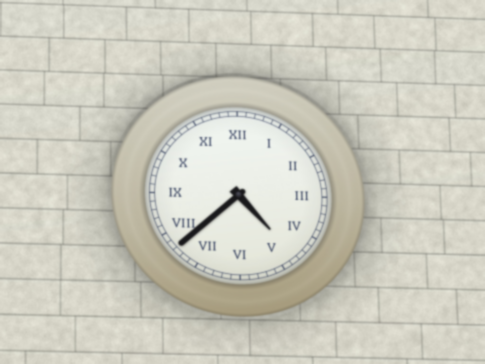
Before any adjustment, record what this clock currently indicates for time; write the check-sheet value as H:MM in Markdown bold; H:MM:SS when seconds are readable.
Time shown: **4:38**
